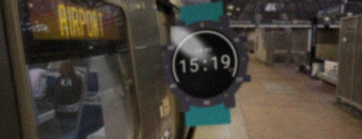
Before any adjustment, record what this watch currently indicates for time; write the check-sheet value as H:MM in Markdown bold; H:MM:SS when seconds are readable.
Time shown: **15:19**
